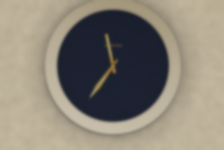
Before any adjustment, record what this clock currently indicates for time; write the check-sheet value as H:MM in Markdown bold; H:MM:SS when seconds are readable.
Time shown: **11:36**
